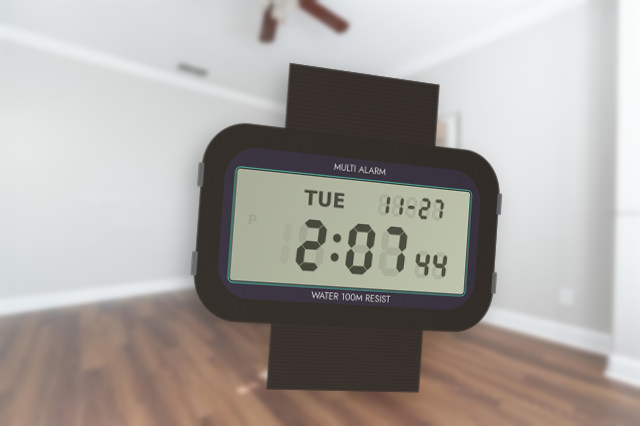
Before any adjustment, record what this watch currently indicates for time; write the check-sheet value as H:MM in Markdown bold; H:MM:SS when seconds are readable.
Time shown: **2:07:44**
